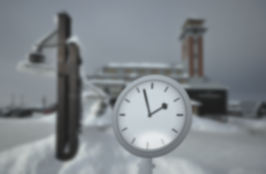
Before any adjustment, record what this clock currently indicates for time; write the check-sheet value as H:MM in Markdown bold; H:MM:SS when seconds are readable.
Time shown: **1:57**
